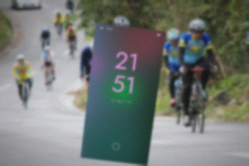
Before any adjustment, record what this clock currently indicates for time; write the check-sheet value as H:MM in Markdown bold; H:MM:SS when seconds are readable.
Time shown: **21:51**
